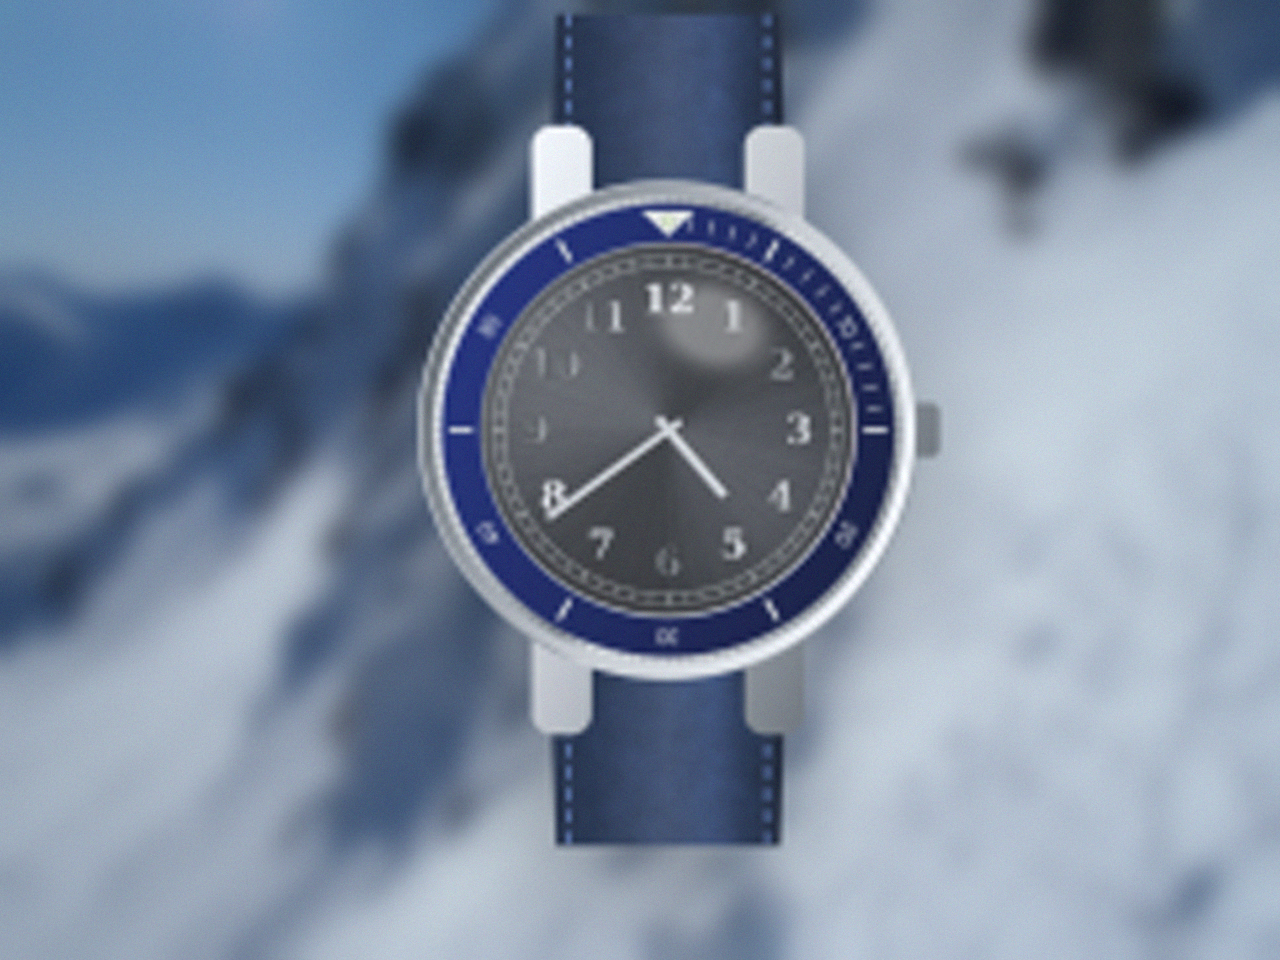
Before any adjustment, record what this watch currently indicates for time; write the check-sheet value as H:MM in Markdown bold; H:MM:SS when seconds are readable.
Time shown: **4:39**
